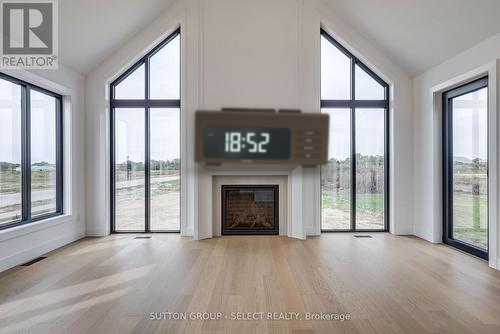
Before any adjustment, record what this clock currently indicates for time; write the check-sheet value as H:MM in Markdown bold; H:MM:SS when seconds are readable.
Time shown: **18:52**
